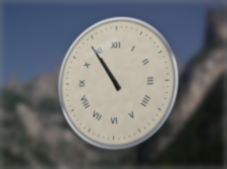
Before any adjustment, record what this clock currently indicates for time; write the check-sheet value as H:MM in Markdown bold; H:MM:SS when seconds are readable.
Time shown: **10:54**
